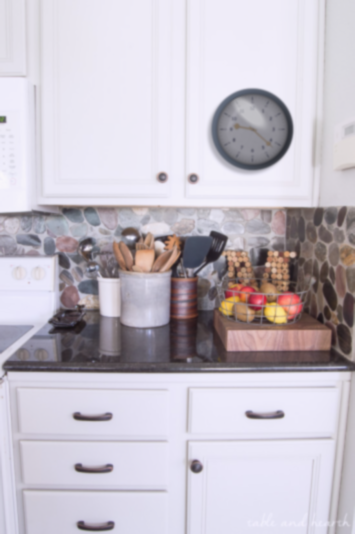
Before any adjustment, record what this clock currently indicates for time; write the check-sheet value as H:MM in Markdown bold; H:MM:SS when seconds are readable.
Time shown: **9:22**
